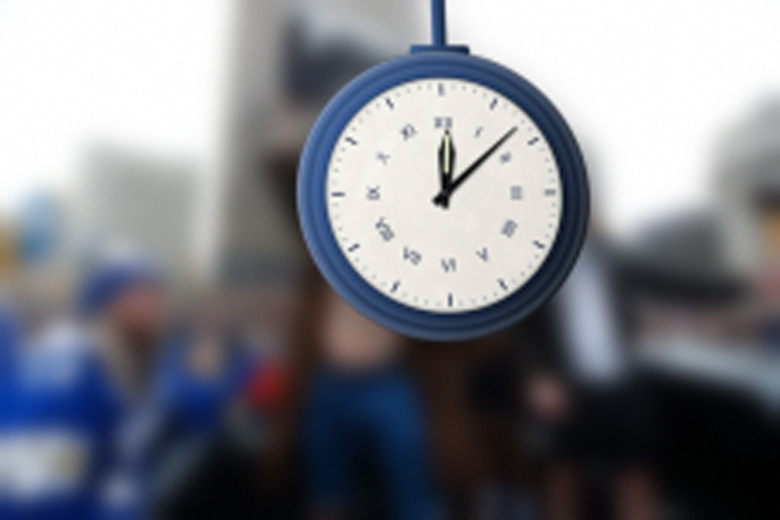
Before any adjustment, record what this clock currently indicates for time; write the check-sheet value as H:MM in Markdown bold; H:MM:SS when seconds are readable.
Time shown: **12:08**
